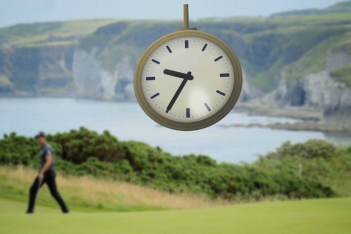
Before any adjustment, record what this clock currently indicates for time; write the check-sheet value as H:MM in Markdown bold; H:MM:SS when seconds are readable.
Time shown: **9:35**
